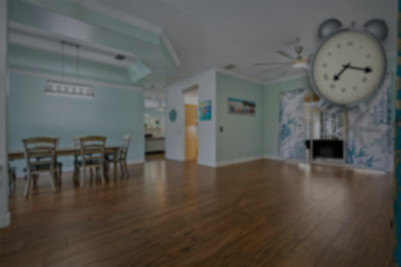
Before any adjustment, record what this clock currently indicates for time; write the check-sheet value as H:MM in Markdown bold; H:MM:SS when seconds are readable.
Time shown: **7:16**
